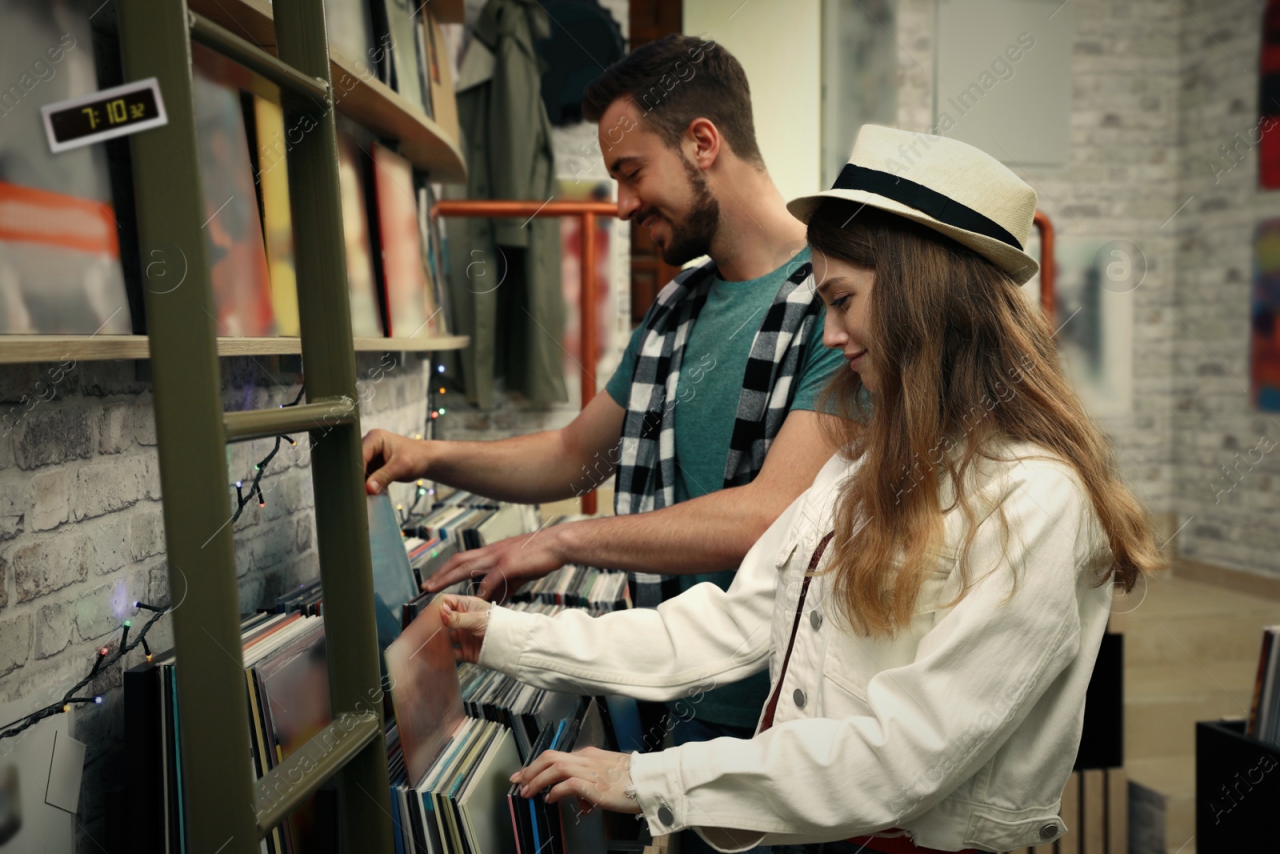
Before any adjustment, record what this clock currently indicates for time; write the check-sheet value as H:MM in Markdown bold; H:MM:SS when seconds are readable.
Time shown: **7:10**
